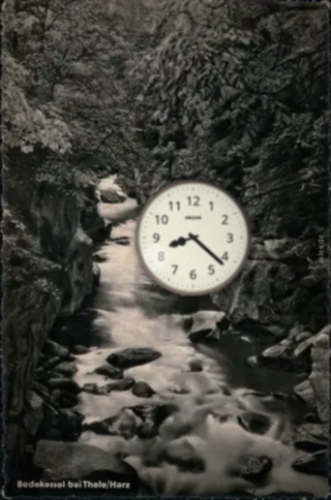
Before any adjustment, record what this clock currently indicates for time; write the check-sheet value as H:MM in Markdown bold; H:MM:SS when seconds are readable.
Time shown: **8:22**
